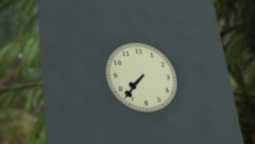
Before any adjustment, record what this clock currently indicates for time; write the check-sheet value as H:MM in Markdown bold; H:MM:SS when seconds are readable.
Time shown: **7:37**
